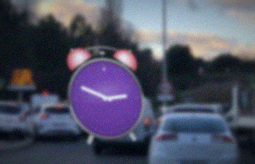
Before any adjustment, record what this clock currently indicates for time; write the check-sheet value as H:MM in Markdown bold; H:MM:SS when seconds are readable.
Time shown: **2:49**
